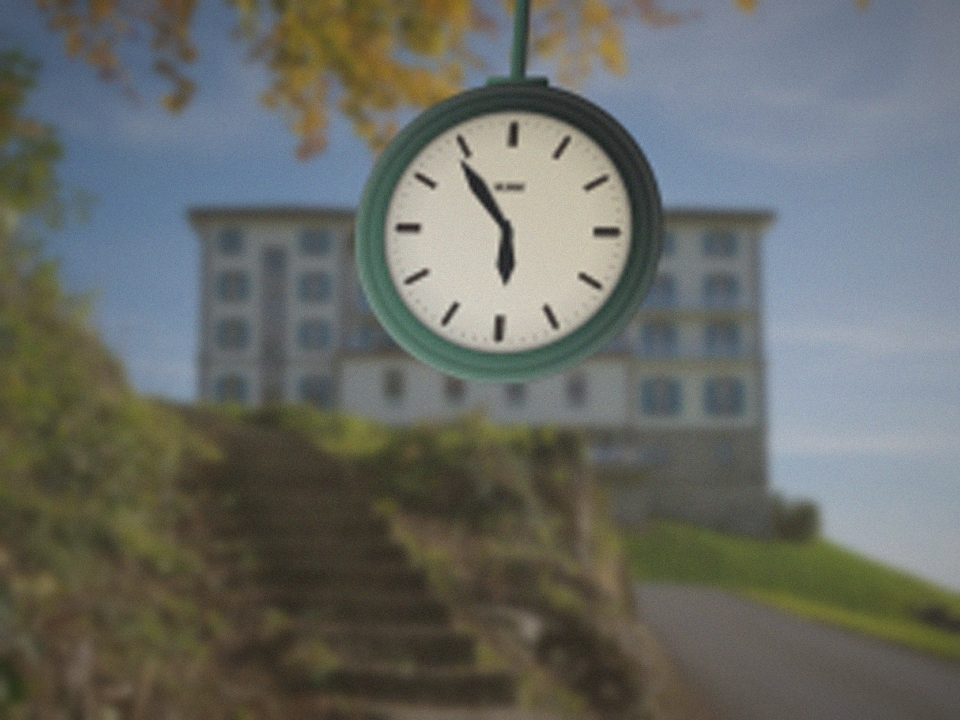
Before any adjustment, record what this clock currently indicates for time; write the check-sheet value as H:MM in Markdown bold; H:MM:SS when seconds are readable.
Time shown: **5:54**
